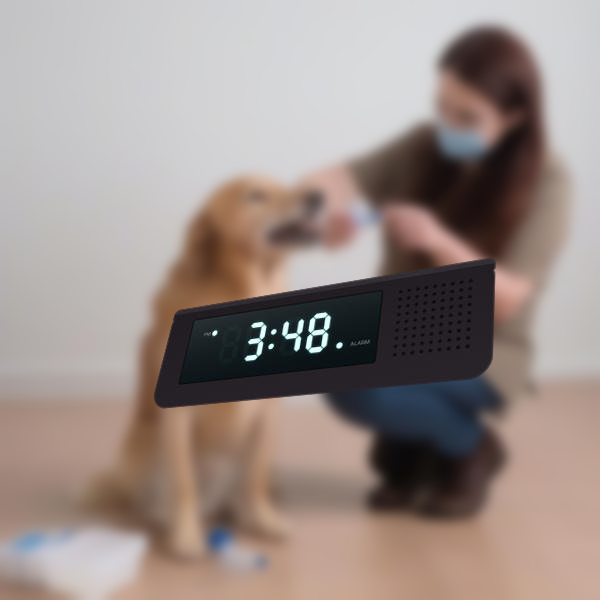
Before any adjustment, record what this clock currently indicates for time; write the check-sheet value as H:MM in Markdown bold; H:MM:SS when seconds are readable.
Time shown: **3:48**
